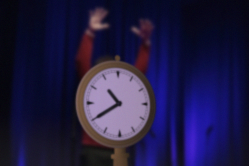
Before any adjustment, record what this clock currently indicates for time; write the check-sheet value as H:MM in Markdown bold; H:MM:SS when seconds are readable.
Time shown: **10:40**
